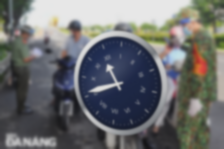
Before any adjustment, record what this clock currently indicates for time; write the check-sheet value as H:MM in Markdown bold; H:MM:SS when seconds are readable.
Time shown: **11:46**
